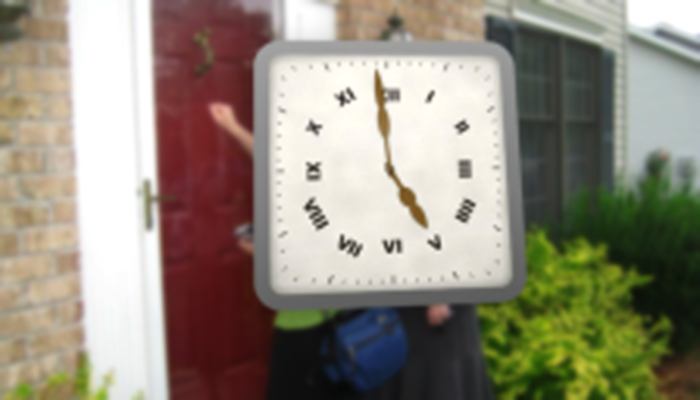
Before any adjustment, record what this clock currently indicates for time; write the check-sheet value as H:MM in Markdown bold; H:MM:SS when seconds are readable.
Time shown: **4:59**
